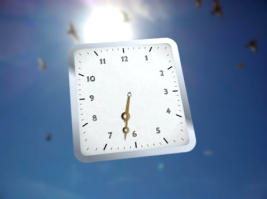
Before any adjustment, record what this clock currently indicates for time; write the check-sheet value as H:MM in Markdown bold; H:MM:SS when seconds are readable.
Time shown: **6:32**
